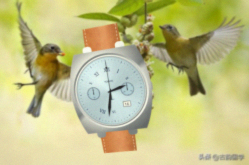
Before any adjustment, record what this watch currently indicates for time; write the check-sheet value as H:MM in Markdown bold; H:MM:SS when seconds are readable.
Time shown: **2:32**
